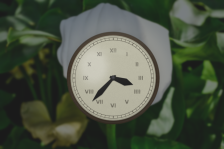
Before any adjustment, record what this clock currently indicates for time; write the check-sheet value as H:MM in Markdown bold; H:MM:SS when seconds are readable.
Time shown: **3:37**
